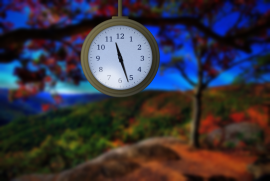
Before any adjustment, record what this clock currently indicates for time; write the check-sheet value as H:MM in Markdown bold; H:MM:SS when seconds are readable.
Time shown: **11:27**
